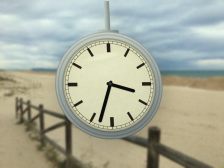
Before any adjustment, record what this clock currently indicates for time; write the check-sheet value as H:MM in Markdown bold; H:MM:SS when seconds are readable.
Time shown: **3:33**
